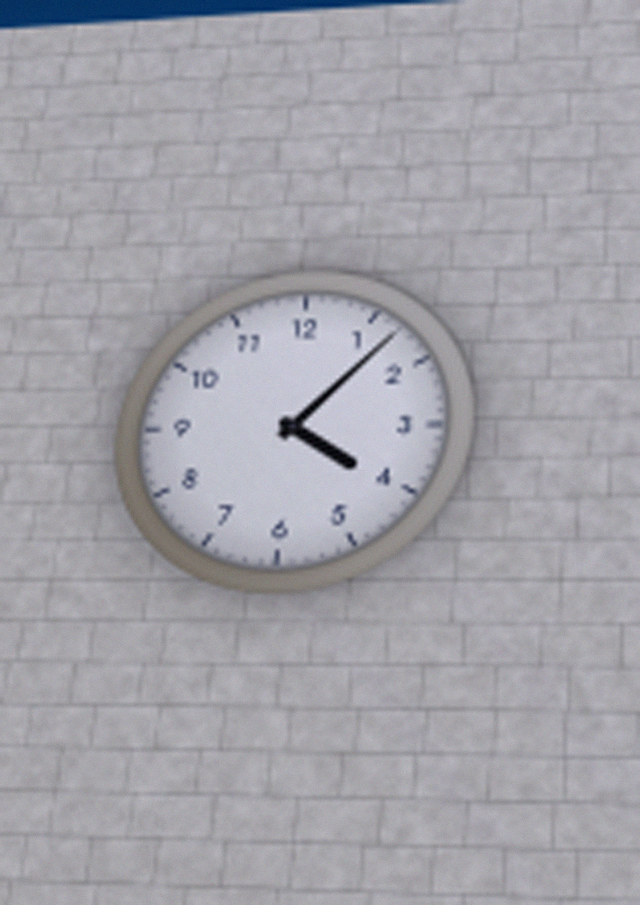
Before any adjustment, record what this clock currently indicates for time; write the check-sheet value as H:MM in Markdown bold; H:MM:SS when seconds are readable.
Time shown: **4:07**
